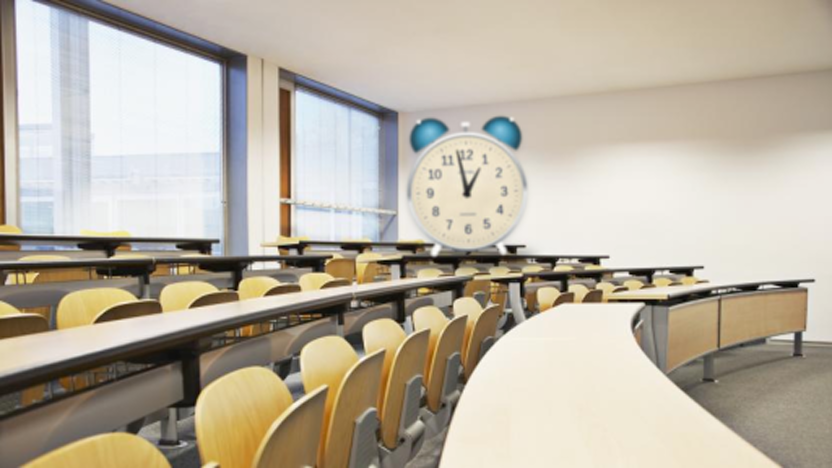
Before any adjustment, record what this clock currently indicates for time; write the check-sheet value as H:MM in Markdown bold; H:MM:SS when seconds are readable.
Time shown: **12:58**
